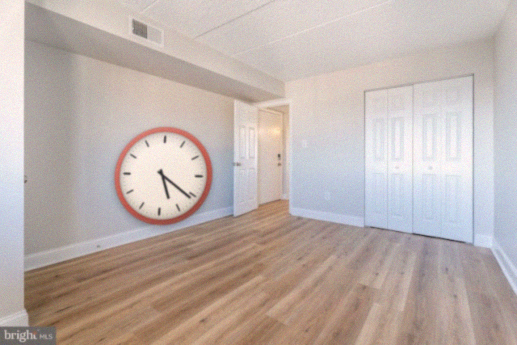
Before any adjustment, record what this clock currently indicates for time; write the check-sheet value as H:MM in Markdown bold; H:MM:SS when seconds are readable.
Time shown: **5:21**
